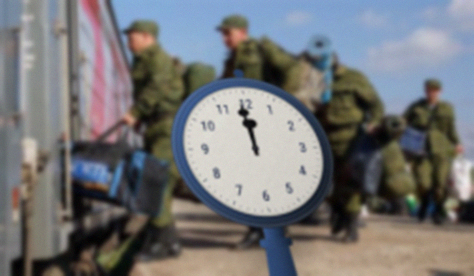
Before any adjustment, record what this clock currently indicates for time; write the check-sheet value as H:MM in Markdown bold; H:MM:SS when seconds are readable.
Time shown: **11:59**
